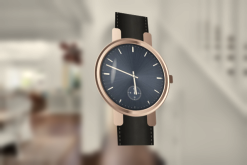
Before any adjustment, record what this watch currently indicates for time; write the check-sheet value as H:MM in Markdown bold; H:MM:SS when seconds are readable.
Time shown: **5:48**
